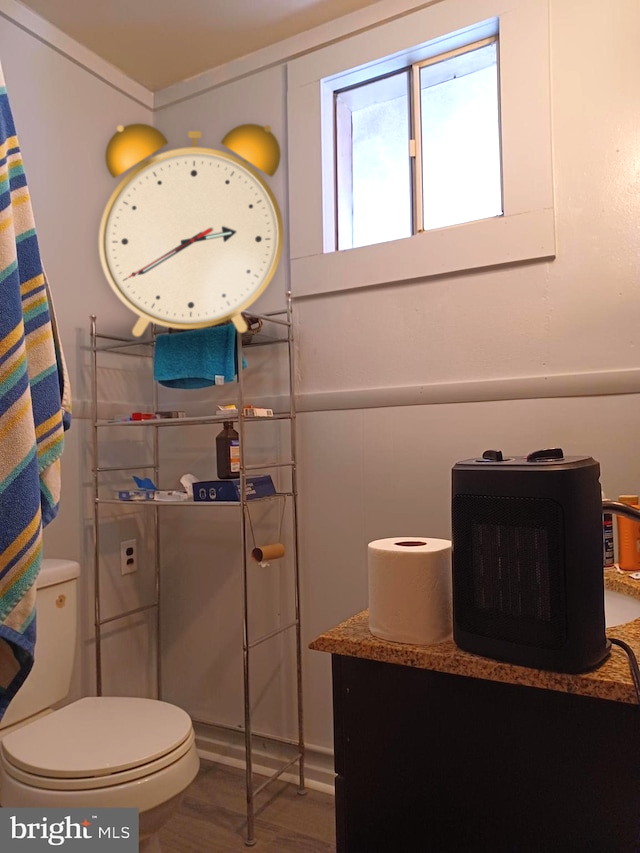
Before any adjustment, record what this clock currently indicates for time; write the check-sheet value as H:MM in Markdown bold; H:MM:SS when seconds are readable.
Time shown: **2:39:40**
